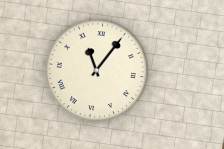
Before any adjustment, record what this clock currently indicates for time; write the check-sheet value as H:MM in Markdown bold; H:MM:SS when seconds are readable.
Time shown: **11:05**
